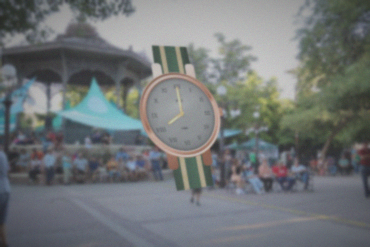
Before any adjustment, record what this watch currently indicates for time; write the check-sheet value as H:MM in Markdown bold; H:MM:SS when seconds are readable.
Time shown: **8:00**
